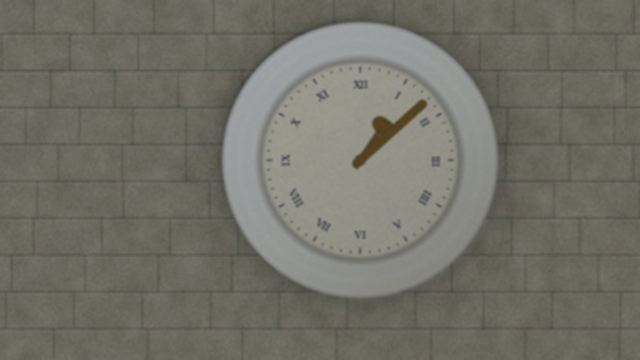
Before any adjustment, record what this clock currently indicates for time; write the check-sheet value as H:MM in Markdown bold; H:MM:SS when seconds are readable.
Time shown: **1:08**
